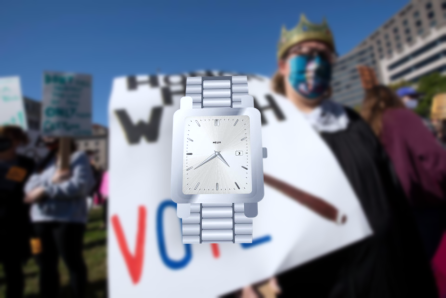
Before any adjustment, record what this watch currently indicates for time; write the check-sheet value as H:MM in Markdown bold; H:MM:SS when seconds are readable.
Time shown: **4:39**
